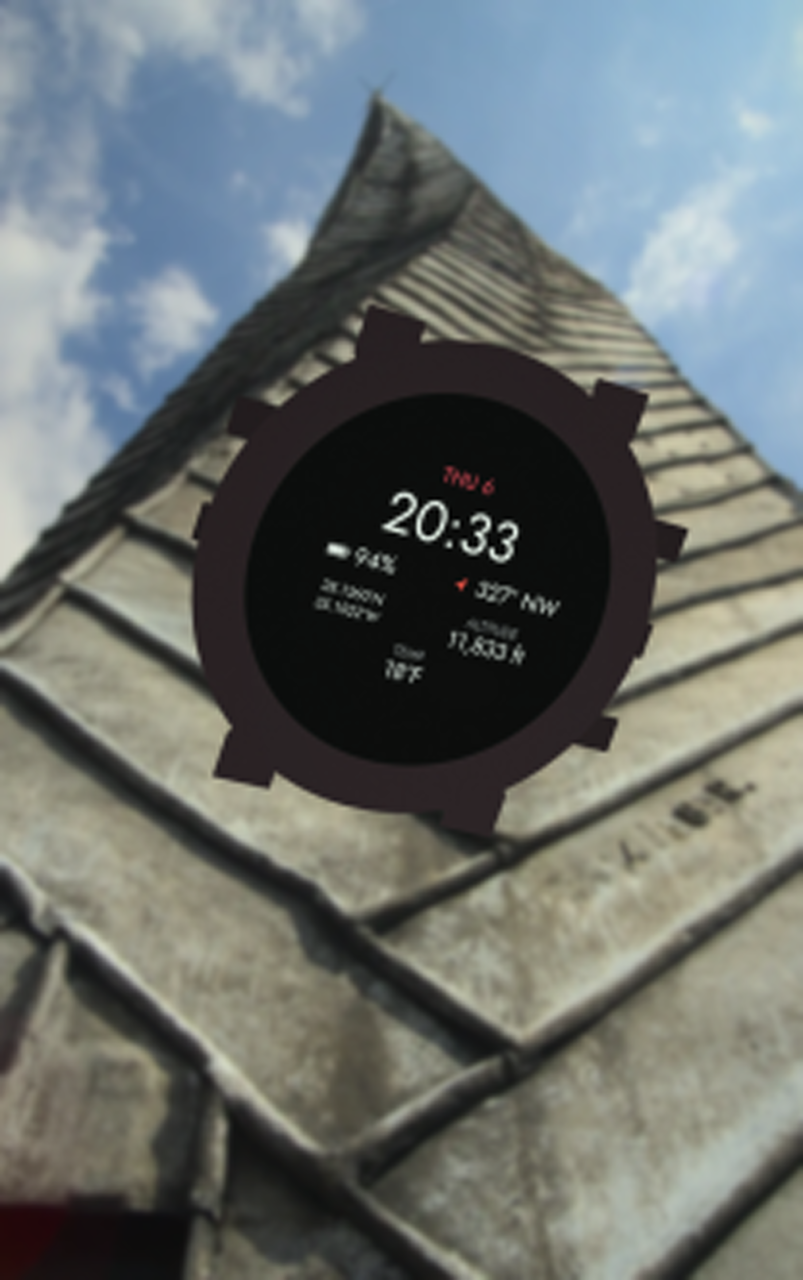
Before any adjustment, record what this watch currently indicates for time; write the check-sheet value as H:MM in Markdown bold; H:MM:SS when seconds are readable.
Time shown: **20:33**
